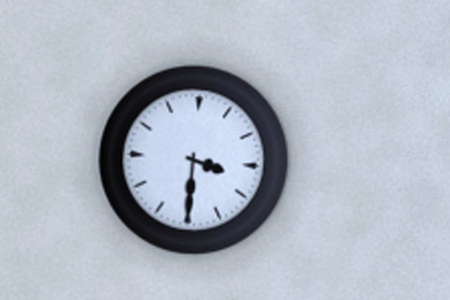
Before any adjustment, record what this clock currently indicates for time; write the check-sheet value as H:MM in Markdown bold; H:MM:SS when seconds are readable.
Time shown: **3:30**
